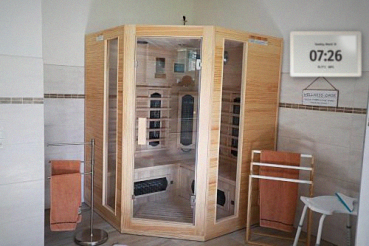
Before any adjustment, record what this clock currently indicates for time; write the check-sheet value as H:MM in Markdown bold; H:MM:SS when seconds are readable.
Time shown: **7:26**
